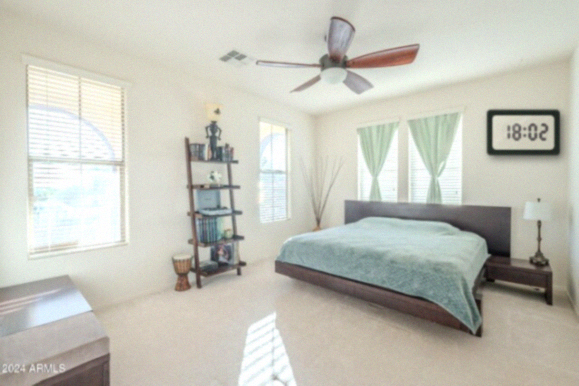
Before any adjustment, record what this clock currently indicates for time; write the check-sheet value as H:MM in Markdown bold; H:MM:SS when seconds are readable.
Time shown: **18:02**
